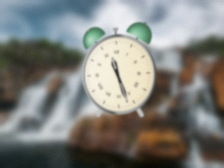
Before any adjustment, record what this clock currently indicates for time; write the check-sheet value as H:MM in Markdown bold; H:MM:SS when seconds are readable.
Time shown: **11:27**
